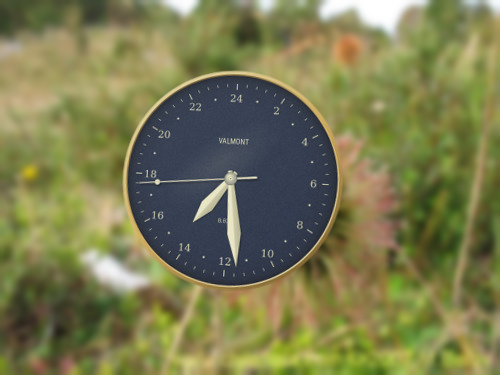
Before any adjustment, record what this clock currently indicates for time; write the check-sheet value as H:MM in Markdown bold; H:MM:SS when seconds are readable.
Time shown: **14:28:44**
